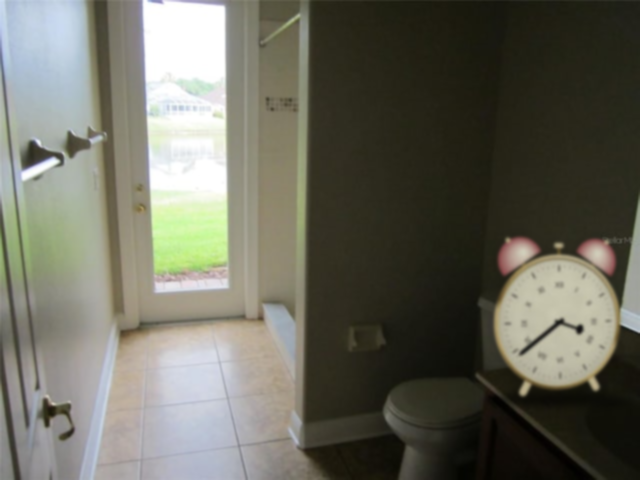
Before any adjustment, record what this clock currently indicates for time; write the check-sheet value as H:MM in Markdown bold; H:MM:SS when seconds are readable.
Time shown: **3:39**
